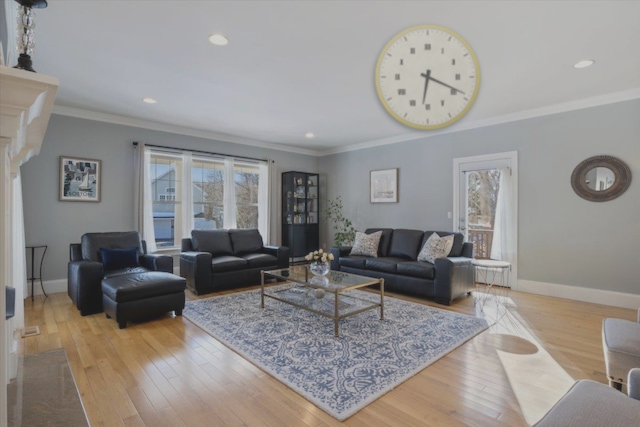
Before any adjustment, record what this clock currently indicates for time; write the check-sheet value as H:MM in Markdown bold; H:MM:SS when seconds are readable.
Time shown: **6:19**
